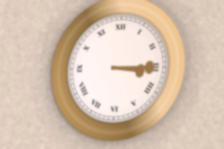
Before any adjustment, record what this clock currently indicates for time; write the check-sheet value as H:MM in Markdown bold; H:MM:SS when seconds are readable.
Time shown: **3:15**
